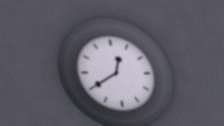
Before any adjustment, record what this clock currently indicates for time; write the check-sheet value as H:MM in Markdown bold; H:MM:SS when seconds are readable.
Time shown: **12:40**
